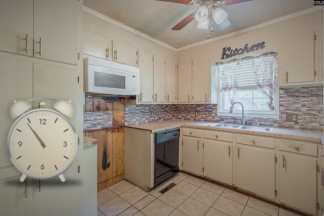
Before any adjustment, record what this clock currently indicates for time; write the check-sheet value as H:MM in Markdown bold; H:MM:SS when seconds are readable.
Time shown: **10:54**
